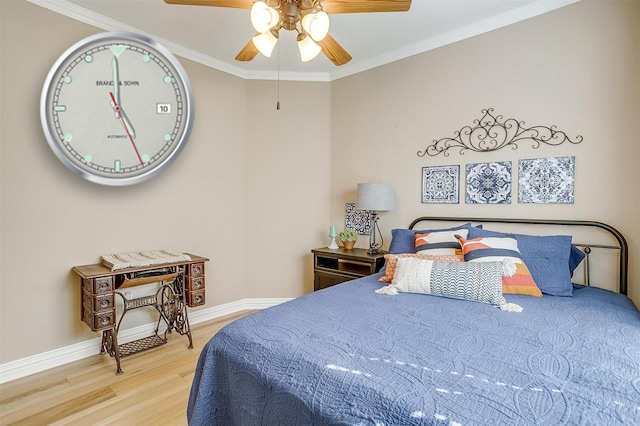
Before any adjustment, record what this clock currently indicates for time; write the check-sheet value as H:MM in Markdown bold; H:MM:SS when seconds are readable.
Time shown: **4:59:26**
